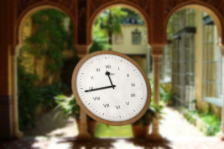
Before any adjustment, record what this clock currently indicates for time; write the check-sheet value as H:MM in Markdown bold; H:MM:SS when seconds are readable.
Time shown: **11:44**
